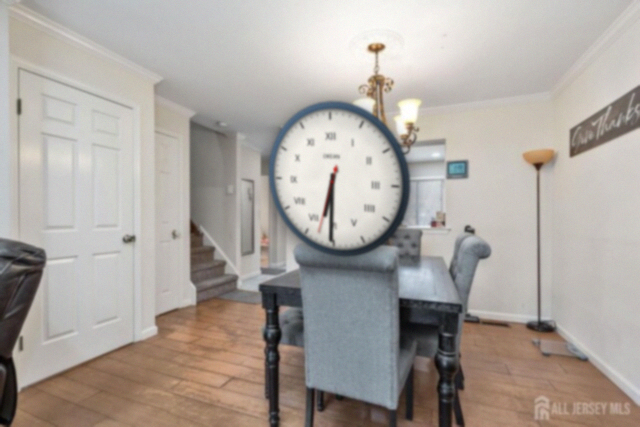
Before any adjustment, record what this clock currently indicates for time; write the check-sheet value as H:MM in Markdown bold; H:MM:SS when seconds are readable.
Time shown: **6:30:33**
